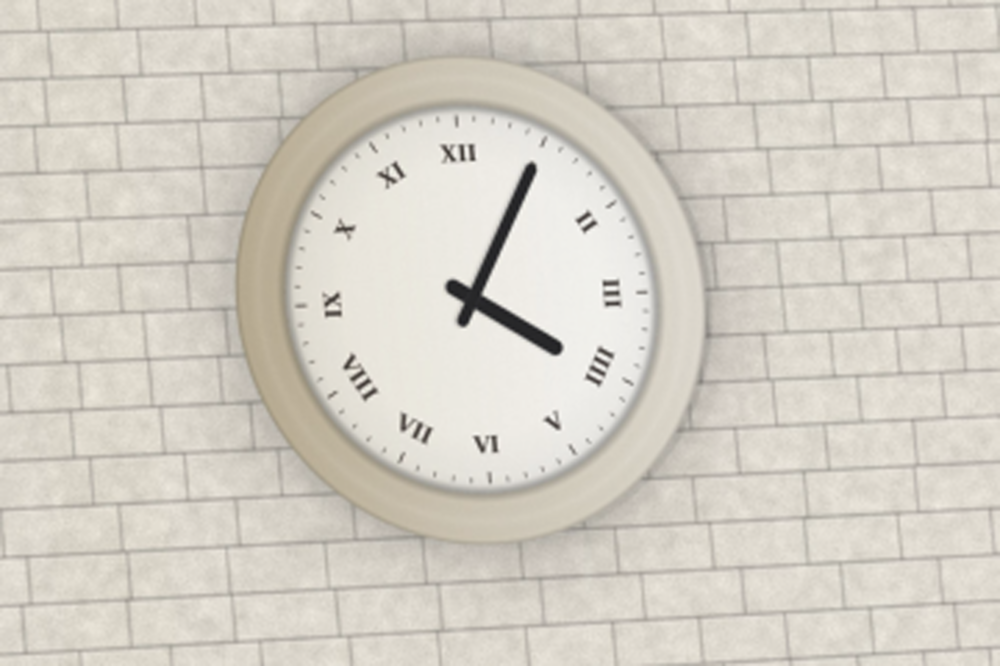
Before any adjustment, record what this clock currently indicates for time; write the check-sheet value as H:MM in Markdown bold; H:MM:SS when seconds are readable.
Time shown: **4:05**
